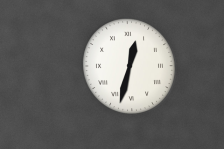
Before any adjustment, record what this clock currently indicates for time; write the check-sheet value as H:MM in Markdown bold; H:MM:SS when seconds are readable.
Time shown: **12:33**
